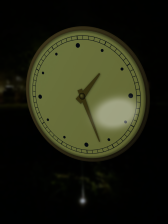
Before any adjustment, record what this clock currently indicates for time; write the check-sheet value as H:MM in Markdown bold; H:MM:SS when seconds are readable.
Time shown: **1:27**
